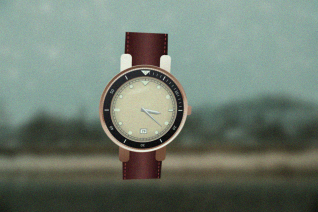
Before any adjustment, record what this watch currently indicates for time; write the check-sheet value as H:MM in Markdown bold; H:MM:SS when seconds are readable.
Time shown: **3:22**
